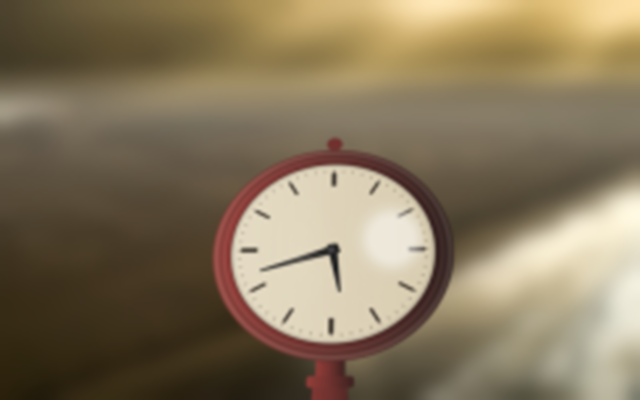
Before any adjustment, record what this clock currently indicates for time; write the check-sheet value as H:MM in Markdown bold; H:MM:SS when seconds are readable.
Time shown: **5:42**
